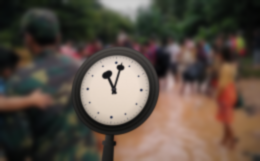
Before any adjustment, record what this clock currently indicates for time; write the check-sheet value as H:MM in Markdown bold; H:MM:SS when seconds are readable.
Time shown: **11:02**
